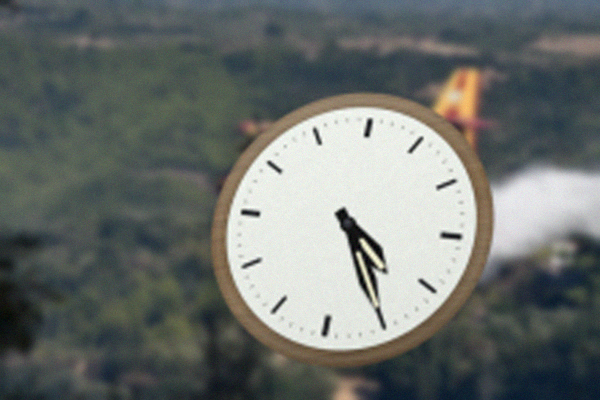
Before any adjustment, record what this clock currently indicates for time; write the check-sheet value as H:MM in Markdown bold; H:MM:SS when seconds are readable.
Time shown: **4:25**
